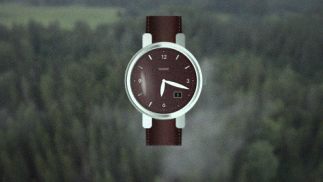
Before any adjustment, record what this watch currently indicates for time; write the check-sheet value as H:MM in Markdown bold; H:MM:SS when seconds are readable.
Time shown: **6:18**
